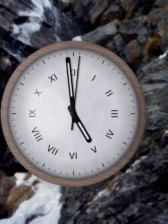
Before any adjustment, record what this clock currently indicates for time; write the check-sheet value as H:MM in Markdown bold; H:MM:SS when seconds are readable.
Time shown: **4:59:01**
